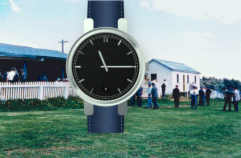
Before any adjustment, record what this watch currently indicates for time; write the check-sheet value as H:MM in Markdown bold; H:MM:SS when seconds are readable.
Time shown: **11:15**
